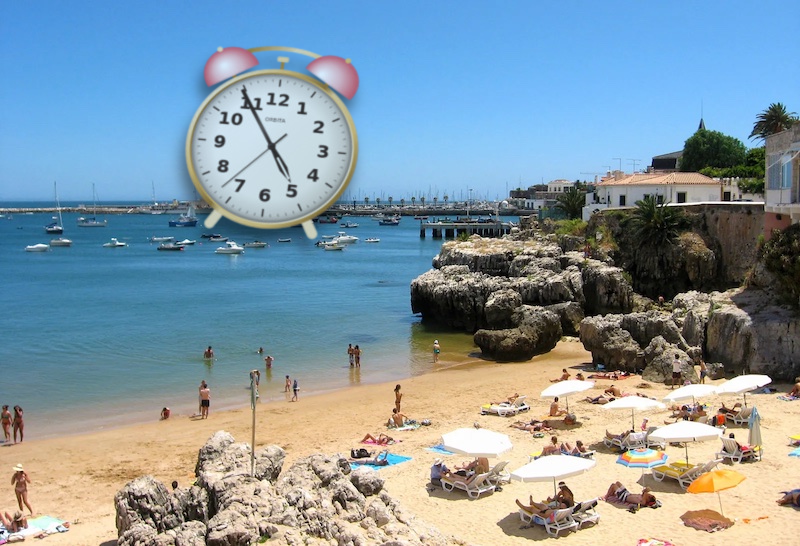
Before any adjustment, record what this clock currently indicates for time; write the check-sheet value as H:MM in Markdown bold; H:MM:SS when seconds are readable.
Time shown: **4:54:37**
